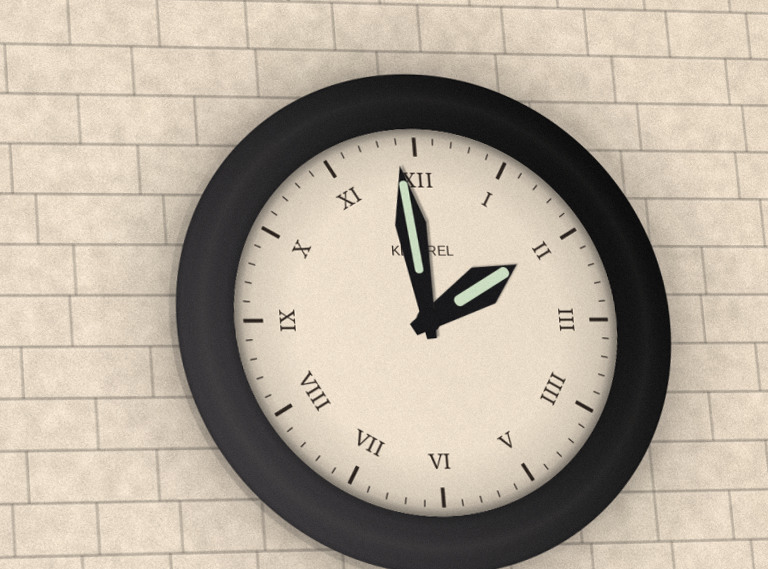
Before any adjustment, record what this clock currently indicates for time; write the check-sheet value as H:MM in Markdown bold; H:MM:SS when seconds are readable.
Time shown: **1:59**
